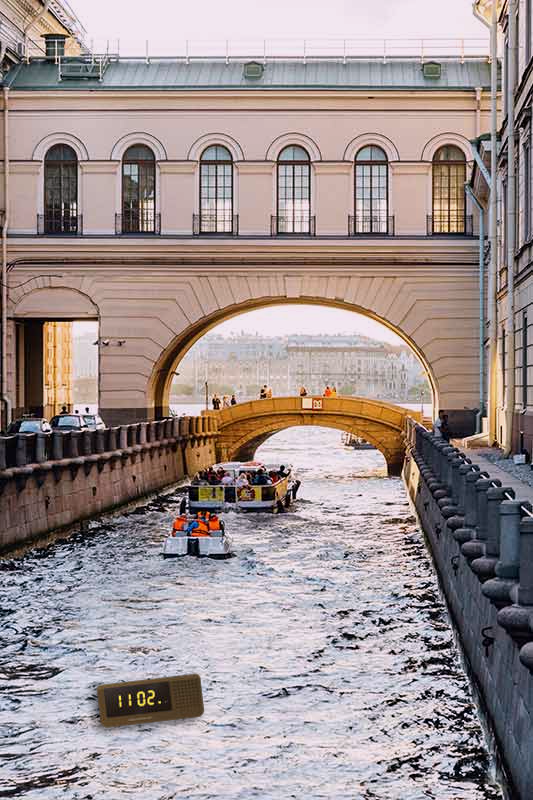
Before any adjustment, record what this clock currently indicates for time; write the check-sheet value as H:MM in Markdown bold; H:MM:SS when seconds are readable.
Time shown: **11:02**
